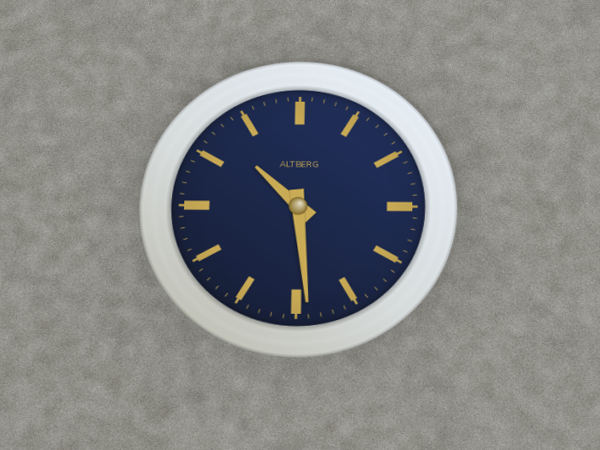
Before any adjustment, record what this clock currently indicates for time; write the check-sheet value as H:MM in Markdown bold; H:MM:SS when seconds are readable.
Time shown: **10:29**
